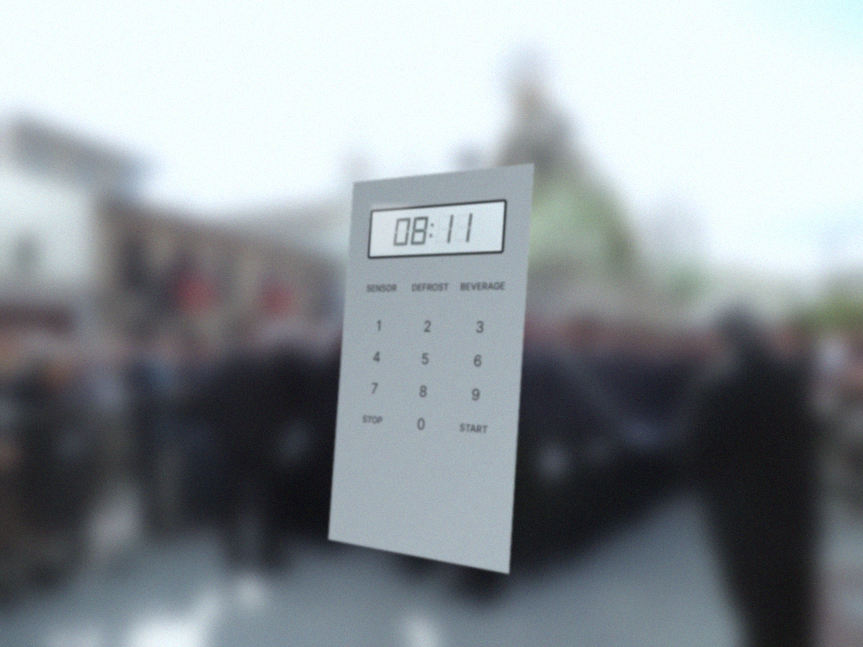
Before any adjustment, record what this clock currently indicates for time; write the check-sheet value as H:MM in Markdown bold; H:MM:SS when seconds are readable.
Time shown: **8:11**
